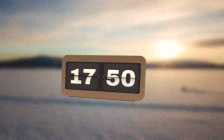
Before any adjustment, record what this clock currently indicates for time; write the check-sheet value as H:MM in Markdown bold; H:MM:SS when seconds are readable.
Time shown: **17:50**
